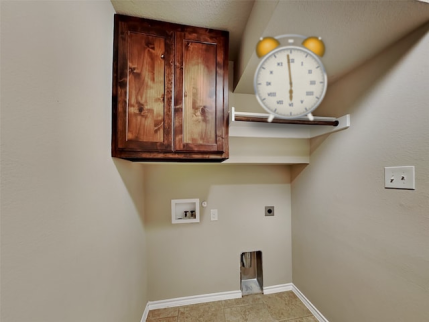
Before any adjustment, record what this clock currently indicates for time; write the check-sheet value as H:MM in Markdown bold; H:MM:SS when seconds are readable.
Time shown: **5:59**
